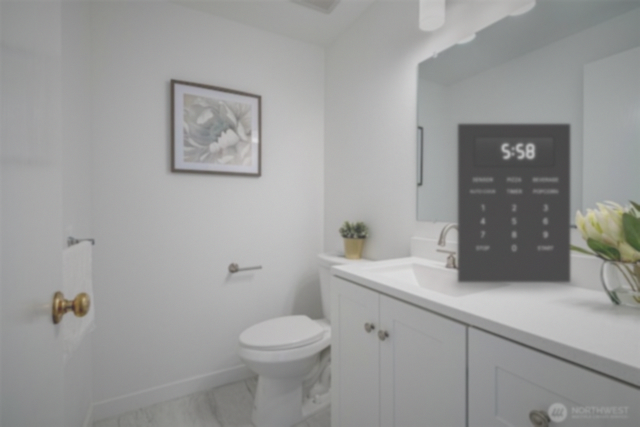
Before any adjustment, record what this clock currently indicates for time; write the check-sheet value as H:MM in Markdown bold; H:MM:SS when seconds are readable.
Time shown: **5:58**
